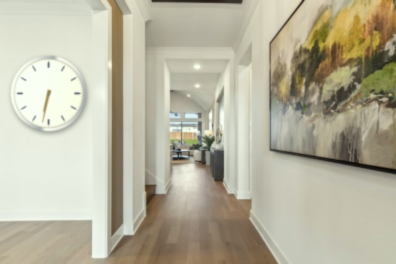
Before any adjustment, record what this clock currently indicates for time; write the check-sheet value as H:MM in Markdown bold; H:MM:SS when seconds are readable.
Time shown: **6:32**
